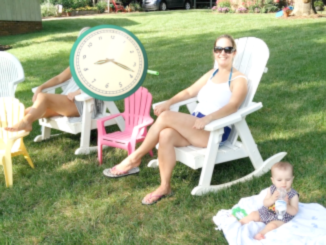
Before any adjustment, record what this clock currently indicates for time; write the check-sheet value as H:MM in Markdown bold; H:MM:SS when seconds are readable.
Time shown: **8:18**
